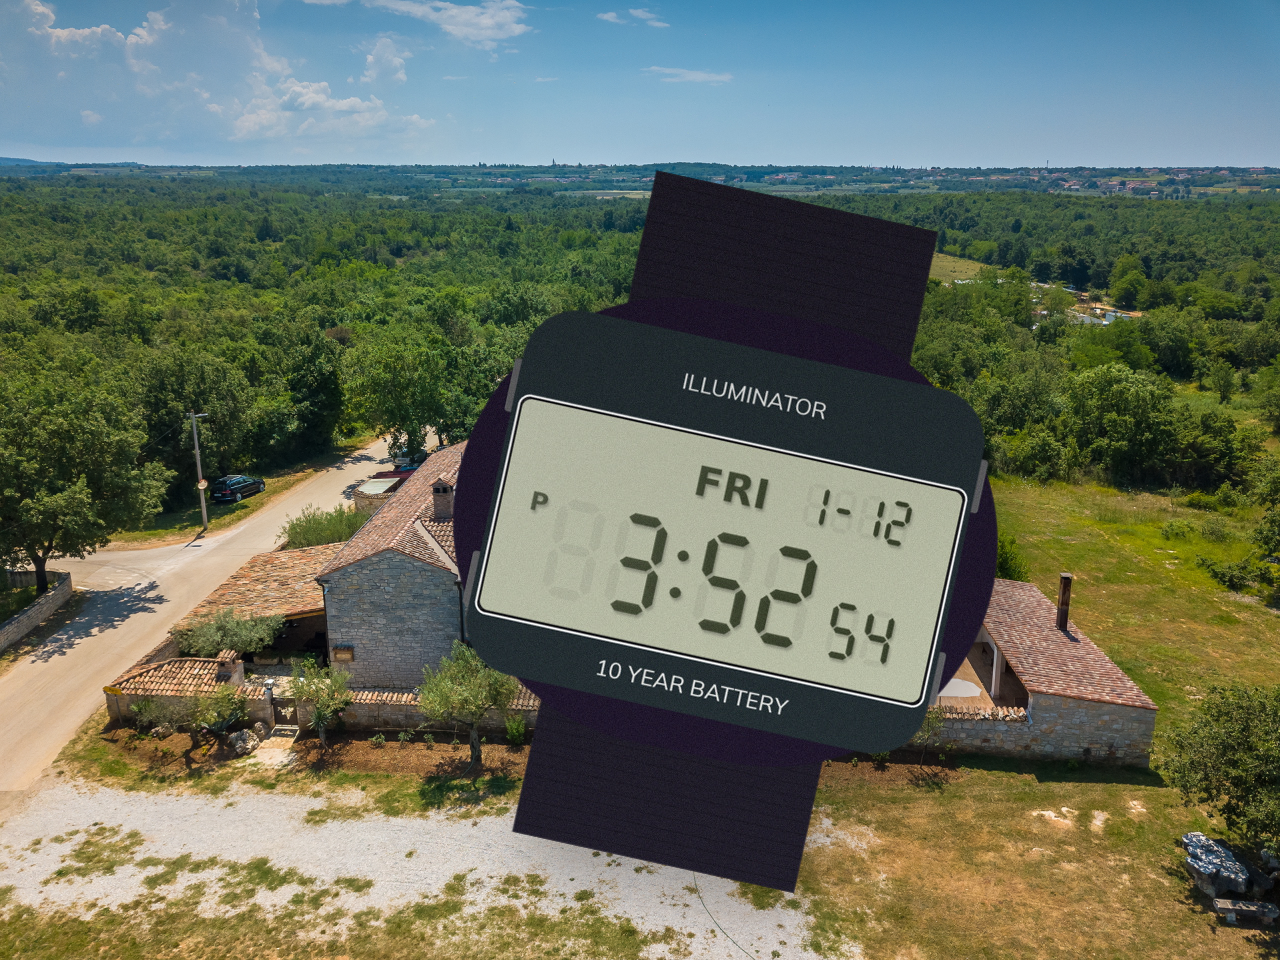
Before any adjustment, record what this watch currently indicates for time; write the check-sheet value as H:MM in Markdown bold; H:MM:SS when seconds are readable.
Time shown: **3:52:54**
